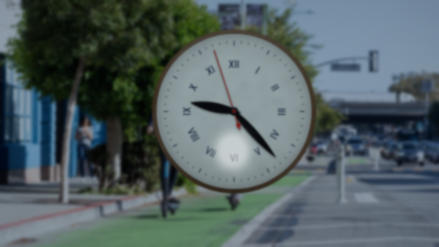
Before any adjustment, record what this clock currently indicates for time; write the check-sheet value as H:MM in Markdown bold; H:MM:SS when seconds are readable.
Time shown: **9:22:57**
